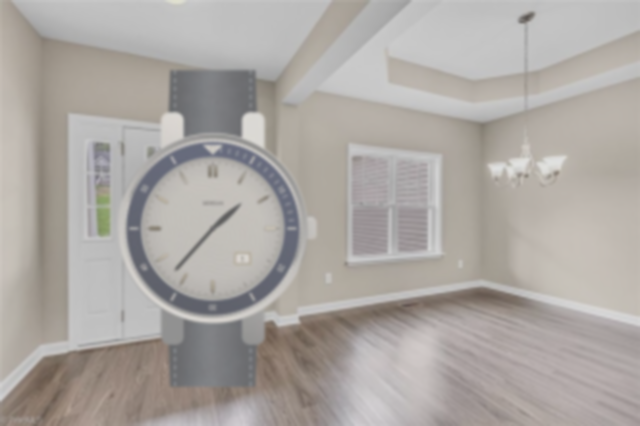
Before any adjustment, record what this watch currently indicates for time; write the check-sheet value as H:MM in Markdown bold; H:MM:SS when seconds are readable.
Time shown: **1:37**
